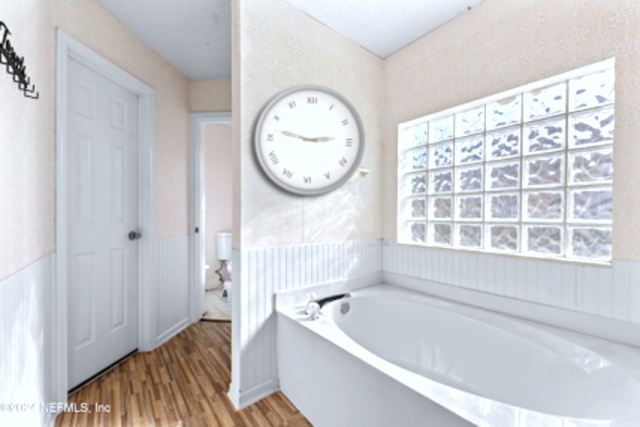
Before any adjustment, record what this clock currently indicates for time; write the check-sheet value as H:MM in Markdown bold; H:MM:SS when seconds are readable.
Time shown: **2:47**
